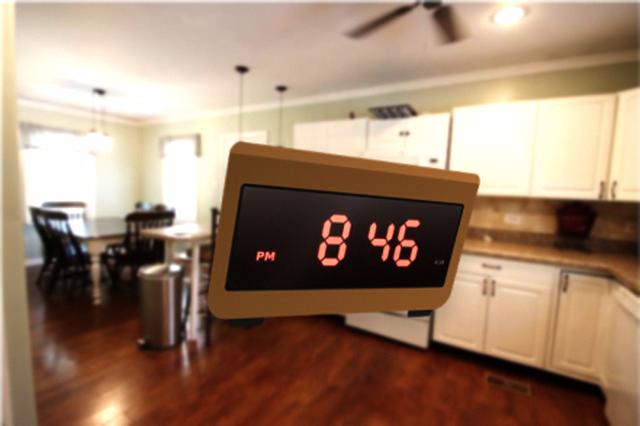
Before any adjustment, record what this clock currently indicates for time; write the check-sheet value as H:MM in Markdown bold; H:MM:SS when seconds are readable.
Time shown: **8:46**
